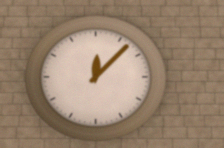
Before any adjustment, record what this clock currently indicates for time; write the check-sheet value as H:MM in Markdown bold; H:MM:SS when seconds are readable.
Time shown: **12:07**
